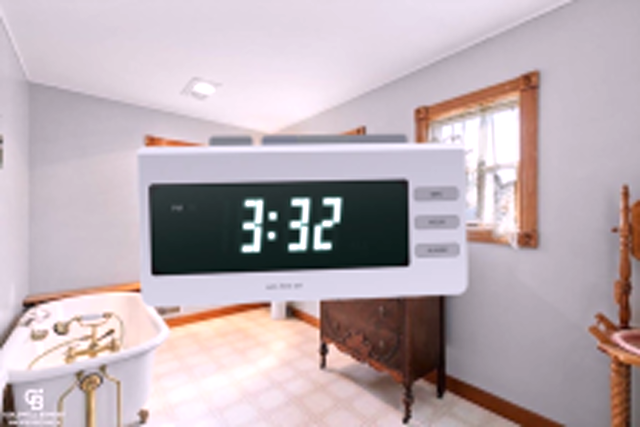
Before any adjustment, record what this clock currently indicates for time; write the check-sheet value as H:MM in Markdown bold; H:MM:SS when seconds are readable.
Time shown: **3:32**
